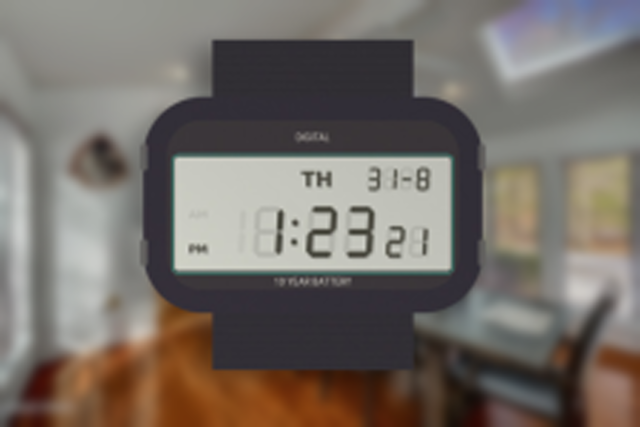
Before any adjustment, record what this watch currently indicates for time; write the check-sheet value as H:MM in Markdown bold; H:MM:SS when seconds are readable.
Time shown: **1:23:21**
